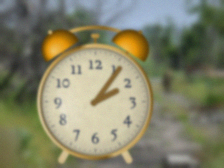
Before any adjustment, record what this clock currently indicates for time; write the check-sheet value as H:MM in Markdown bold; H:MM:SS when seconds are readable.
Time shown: **2:06**
